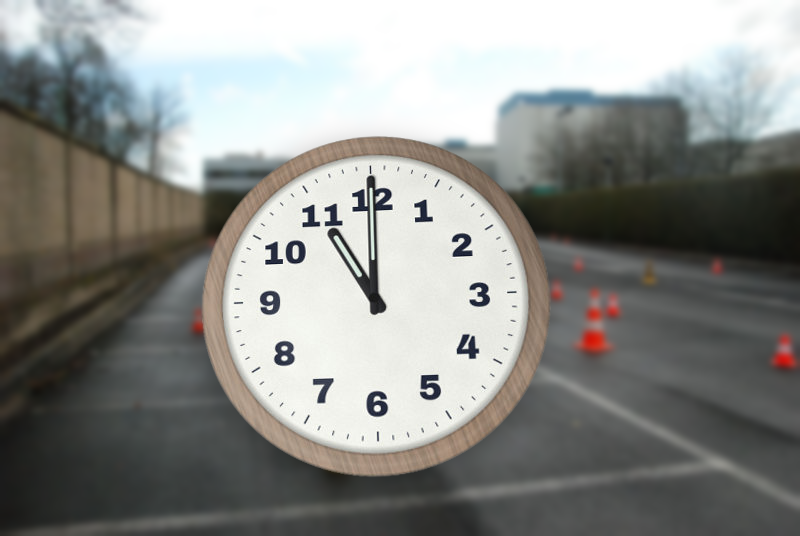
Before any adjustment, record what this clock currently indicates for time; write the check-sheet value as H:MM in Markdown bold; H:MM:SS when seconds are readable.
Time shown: **11:00**
